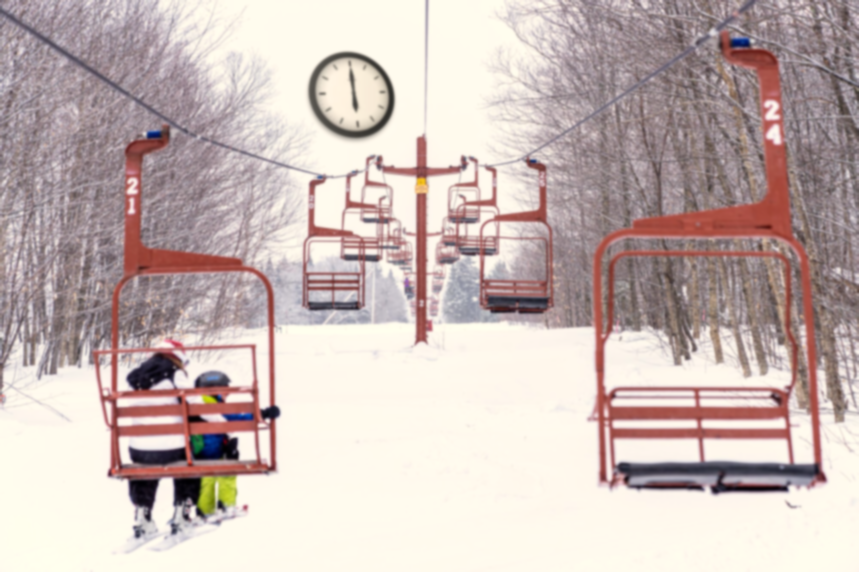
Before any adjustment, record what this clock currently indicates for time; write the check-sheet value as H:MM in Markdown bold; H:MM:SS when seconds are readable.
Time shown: **6:00**
